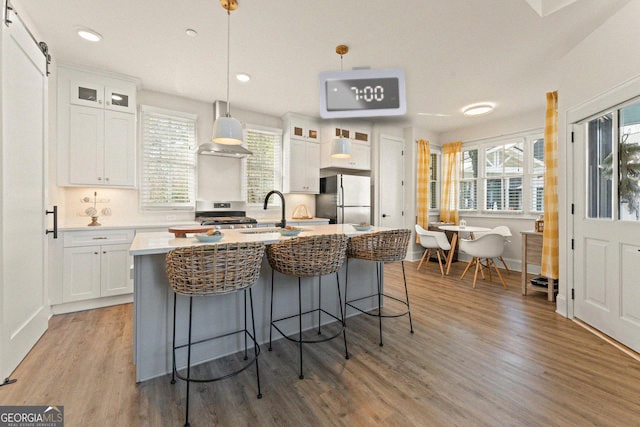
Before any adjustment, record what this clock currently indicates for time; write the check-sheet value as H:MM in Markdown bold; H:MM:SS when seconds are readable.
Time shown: **7:00**
